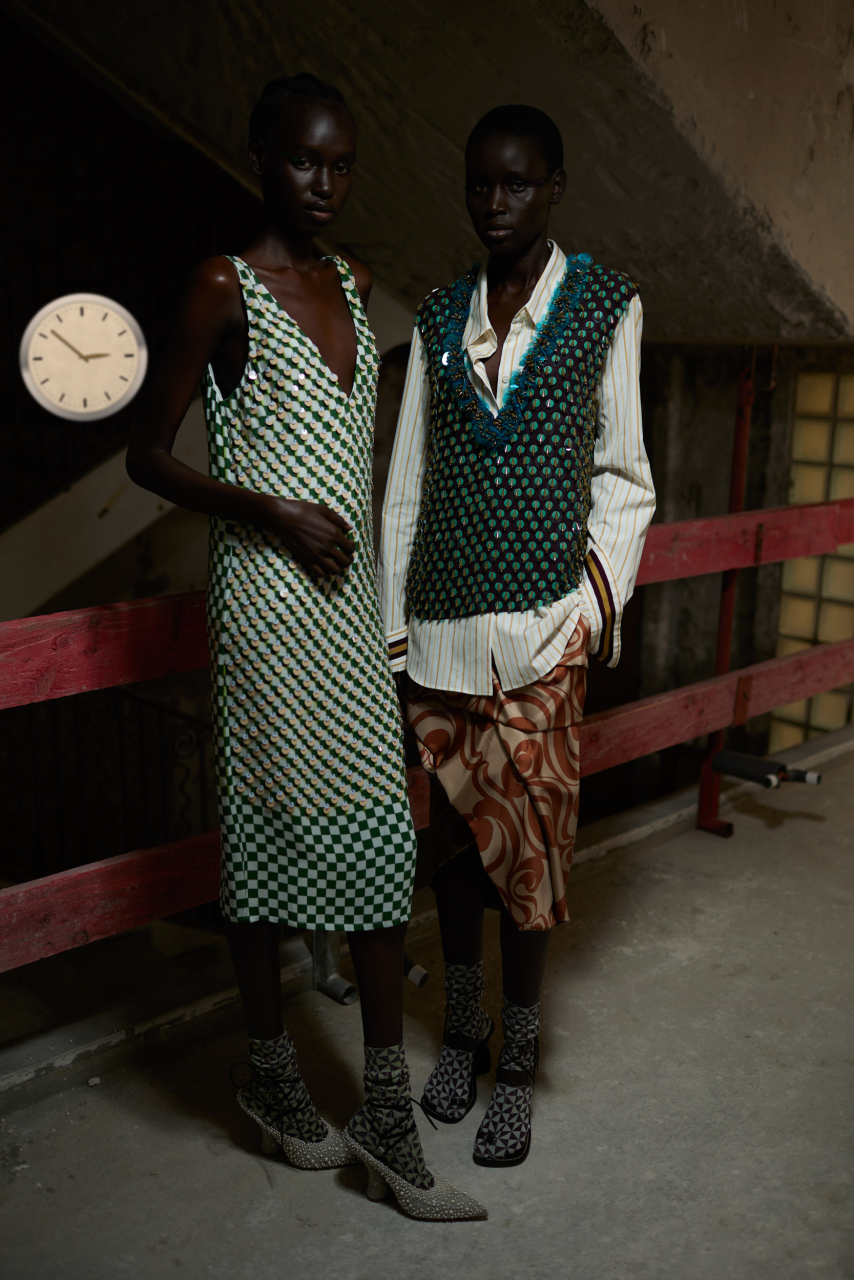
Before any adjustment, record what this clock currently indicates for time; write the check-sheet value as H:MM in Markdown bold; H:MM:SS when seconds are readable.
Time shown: **2:52**
